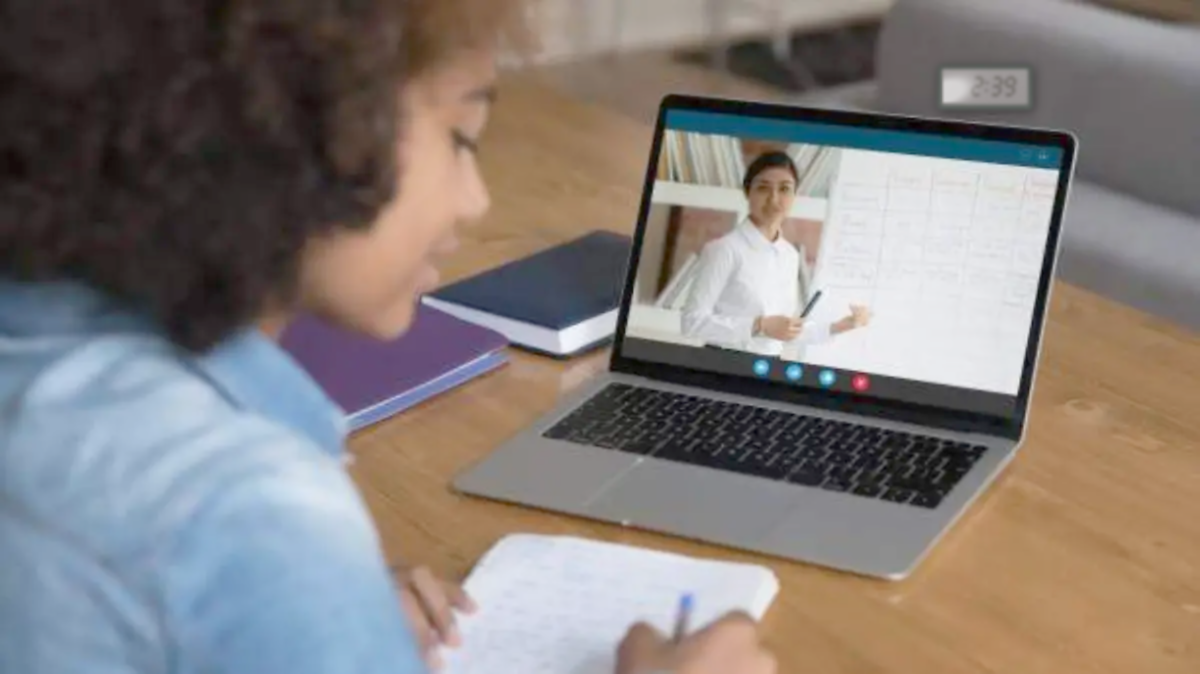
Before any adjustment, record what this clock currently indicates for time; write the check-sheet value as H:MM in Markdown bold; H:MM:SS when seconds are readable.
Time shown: **2:39**
